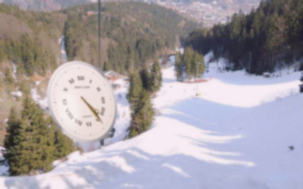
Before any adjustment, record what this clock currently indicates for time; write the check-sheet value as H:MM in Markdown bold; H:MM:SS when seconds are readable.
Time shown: **4:24**
